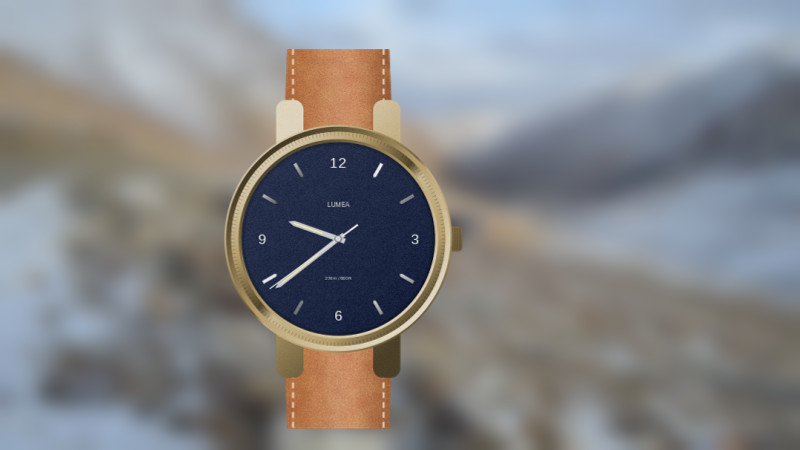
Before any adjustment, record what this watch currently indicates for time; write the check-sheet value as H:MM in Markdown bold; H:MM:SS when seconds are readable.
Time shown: **9:38:39**
